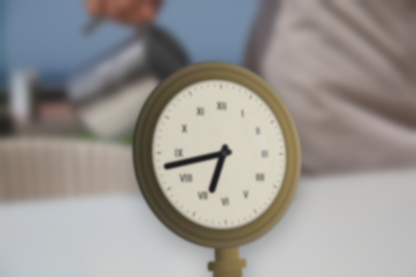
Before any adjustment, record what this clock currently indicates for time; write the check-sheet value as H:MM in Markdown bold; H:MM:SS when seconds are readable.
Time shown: **6:43**
